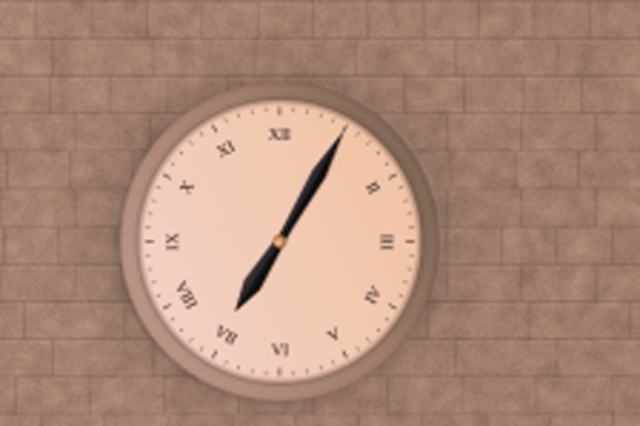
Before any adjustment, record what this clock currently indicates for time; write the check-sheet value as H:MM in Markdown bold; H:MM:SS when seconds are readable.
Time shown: **7:05**
